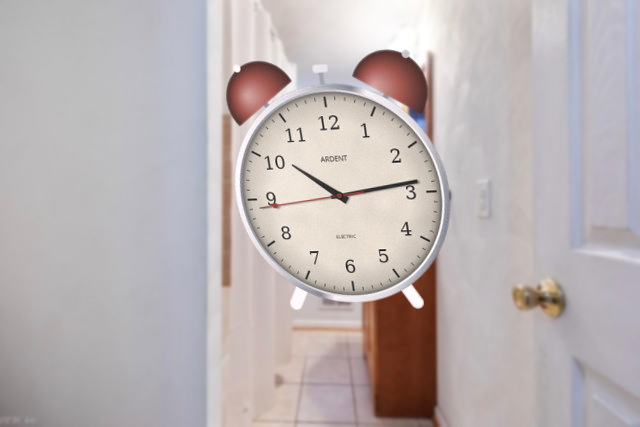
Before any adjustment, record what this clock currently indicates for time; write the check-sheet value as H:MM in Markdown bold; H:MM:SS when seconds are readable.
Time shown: **10:13:44**
